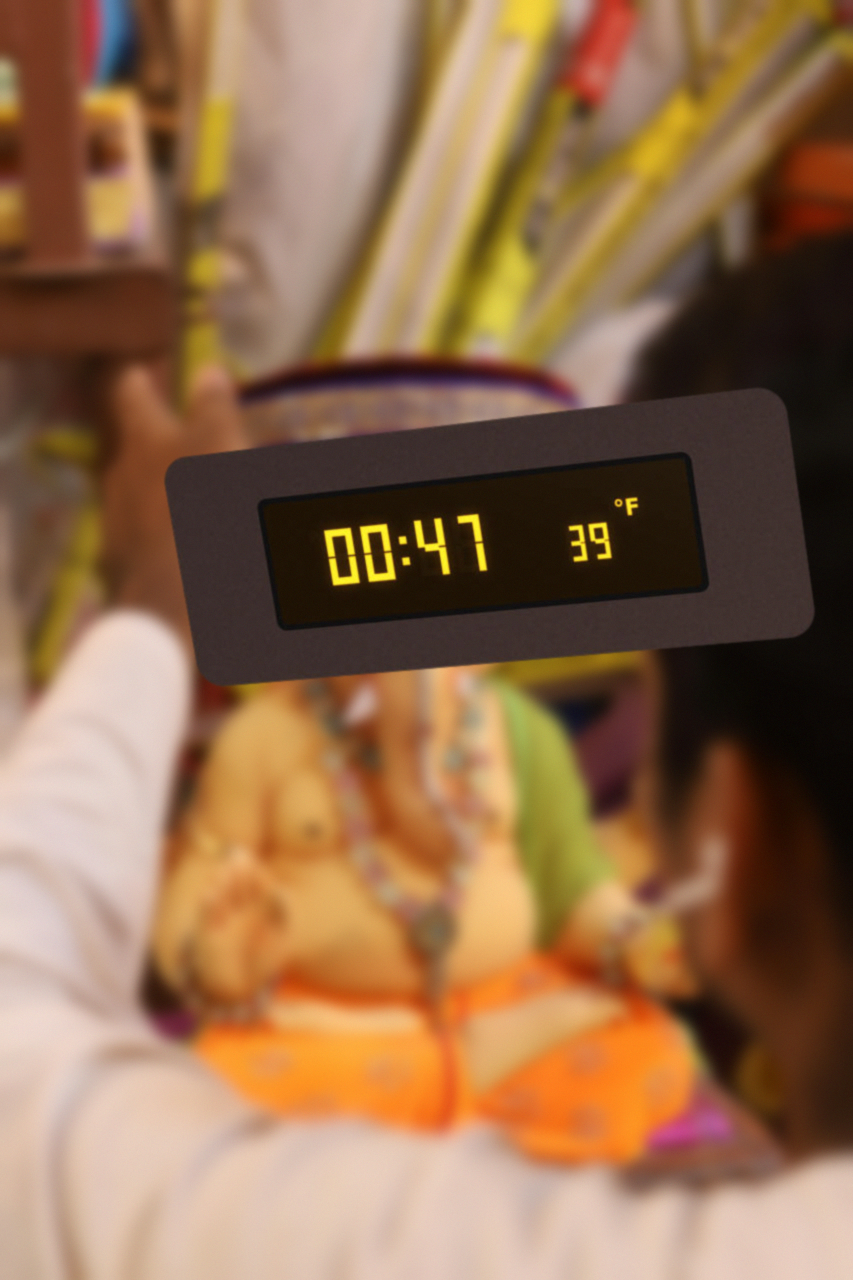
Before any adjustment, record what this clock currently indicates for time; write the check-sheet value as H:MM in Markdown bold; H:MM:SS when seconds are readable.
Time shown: **0:47**
